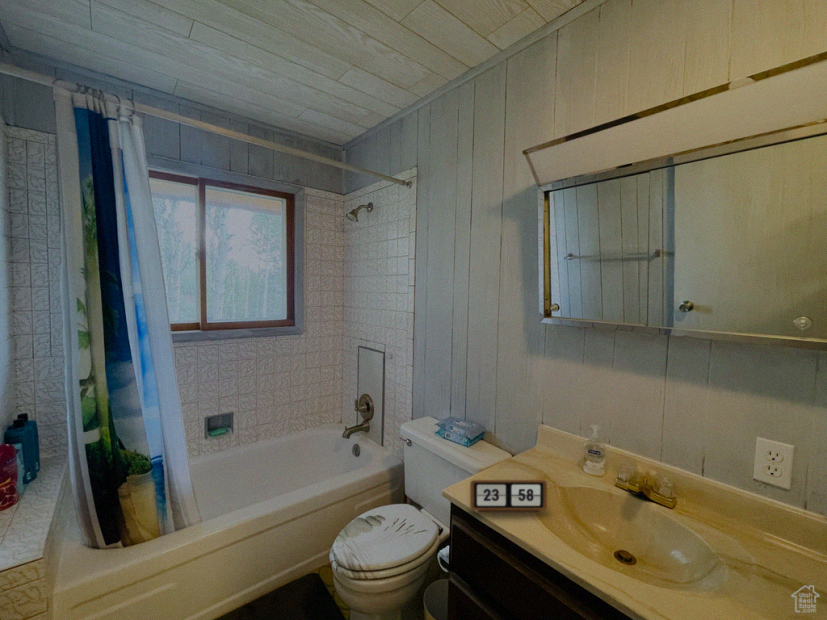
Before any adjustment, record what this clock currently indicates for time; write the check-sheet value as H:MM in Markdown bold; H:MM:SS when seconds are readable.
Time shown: **23:58**
